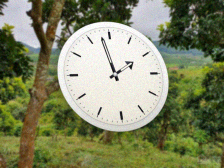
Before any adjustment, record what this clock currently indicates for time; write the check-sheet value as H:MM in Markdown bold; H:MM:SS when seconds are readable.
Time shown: **1:58**
